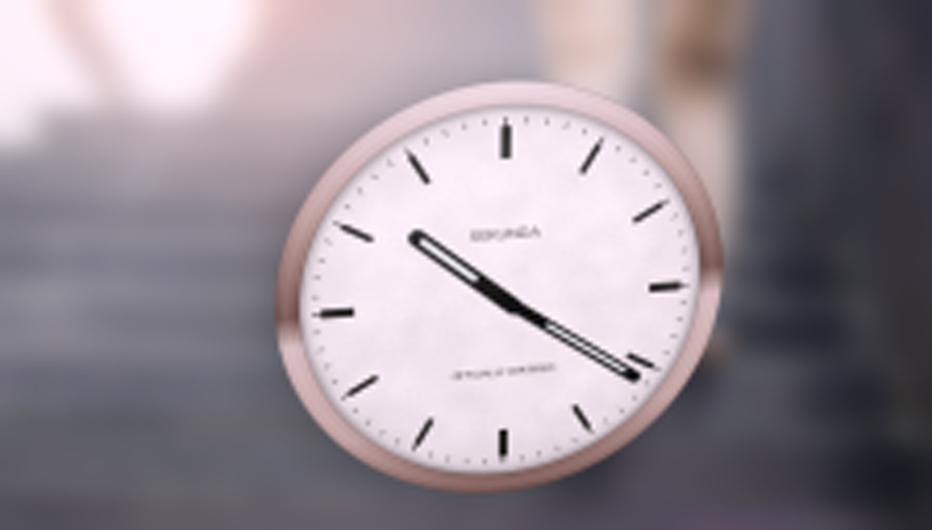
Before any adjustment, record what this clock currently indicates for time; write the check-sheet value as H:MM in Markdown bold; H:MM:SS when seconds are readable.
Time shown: **10:21**
